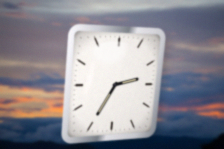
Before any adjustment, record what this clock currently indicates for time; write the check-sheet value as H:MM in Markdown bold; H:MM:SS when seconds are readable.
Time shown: **2:35**
